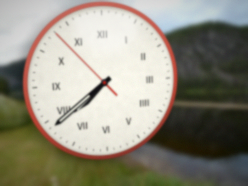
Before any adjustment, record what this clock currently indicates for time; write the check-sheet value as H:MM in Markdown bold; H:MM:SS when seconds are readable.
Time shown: **7:38:53**
